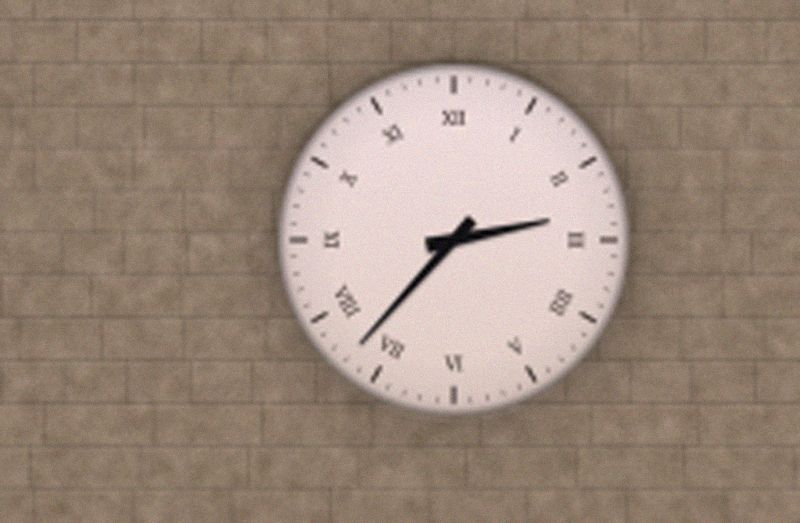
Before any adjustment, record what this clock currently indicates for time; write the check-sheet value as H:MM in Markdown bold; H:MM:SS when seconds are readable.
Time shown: **2:37**
